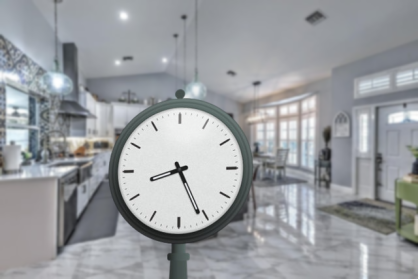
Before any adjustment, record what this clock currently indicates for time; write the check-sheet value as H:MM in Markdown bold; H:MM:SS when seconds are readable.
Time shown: **8:26**
